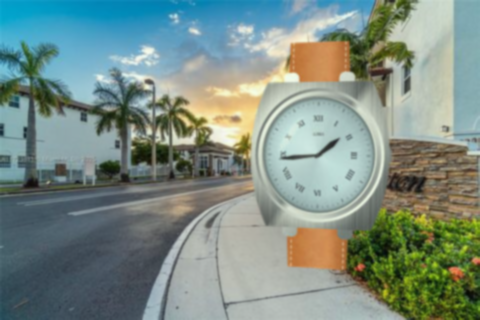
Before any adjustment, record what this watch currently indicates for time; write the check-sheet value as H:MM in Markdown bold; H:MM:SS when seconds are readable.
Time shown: **1:44**
